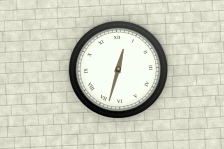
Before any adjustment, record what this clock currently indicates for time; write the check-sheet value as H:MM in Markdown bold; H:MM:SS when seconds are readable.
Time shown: **12:33**
